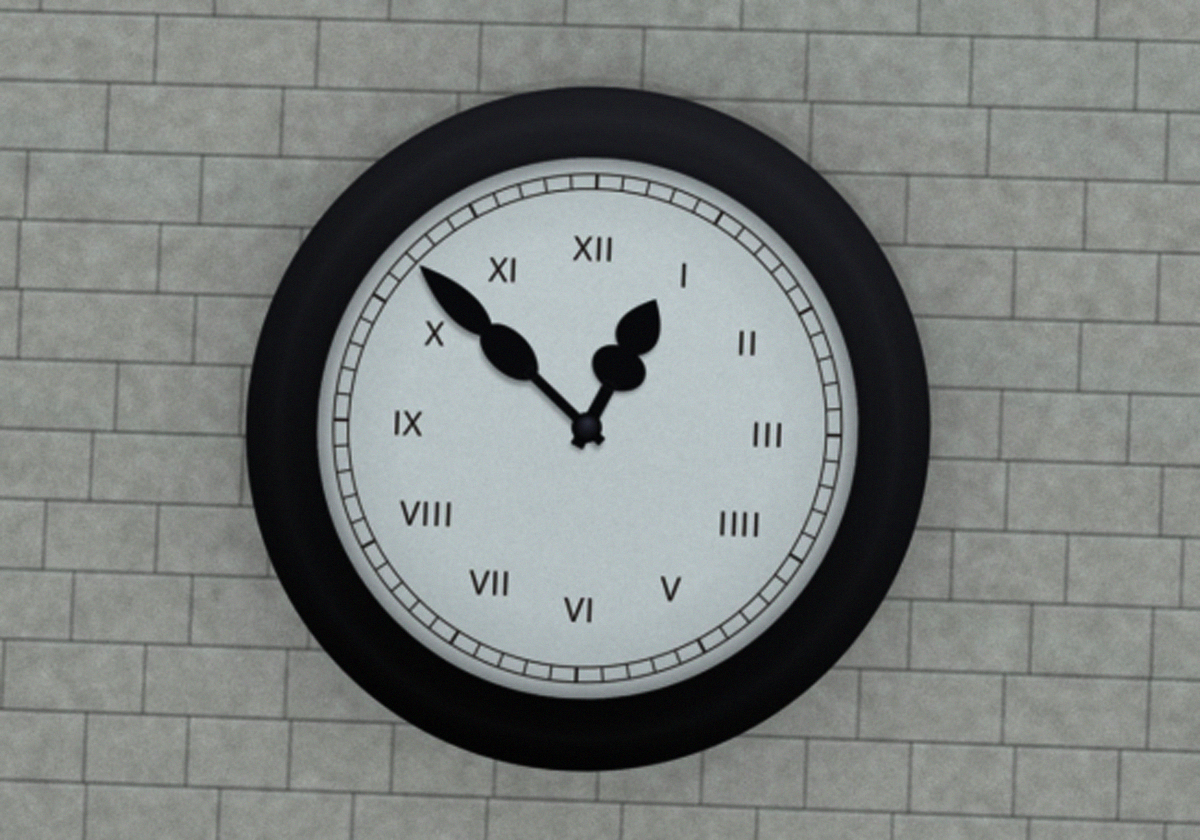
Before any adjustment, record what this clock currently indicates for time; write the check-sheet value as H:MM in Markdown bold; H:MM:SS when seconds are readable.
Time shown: **12:52**
